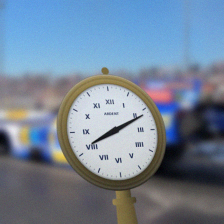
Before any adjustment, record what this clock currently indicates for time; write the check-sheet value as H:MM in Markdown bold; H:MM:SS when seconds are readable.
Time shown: **8:11**
